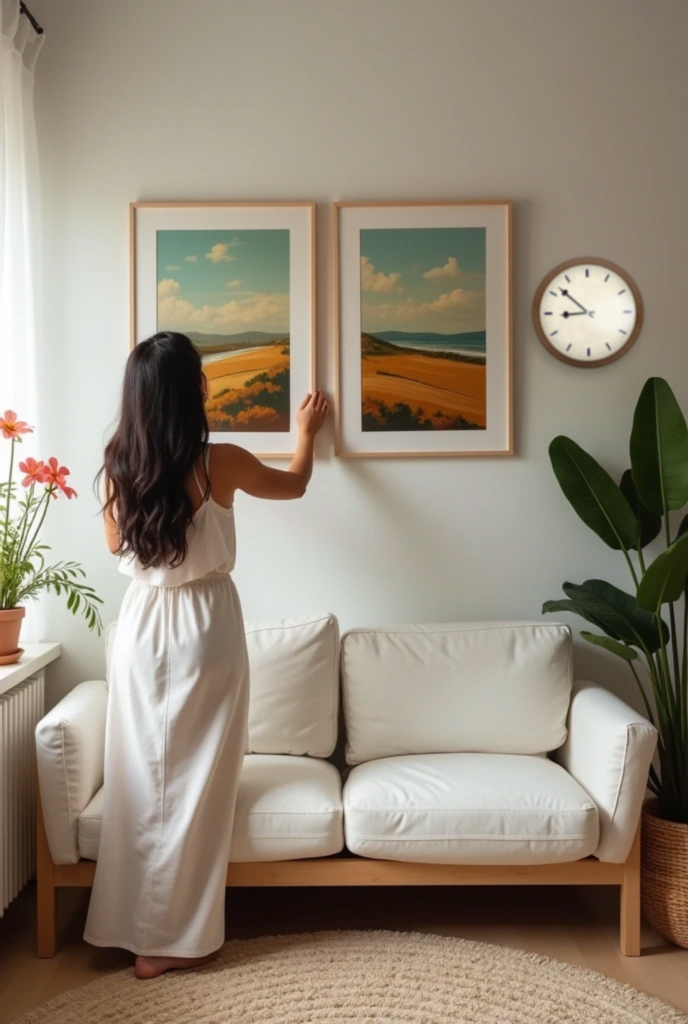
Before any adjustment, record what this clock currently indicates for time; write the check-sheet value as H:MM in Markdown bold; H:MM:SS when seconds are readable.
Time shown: **8:52**
